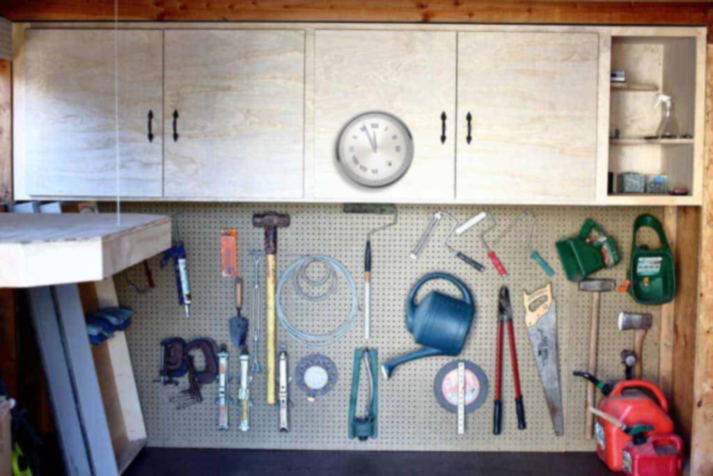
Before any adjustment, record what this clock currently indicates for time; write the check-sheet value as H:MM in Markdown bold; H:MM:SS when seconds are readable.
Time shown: **11:56**
